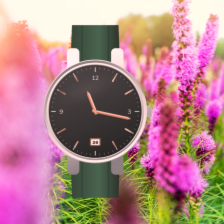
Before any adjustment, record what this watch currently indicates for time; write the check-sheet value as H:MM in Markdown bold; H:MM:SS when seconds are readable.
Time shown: **11:17**
